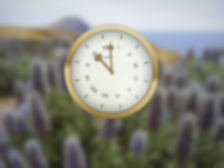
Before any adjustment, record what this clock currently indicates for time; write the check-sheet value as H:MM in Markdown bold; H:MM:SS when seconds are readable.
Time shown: **11:02**
